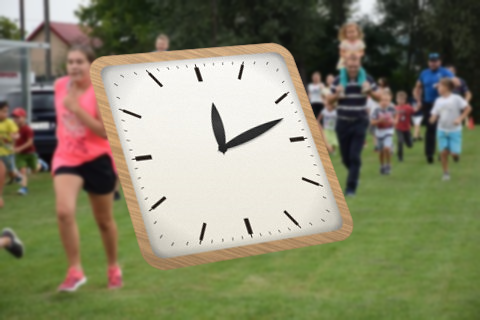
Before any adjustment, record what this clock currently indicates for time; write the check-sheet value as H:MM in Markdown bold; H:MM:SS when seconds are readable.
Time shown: **12:12**
